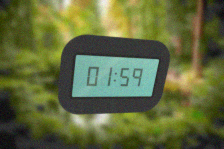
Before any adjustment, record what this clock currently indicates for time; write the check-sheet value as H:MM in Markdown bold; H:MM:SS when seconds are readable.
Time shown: **1:59**
